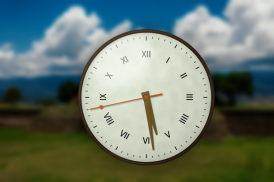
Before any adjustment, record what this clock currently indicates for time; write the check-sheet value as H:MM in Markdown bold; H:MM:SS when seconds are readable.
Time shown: **5:28:43**
